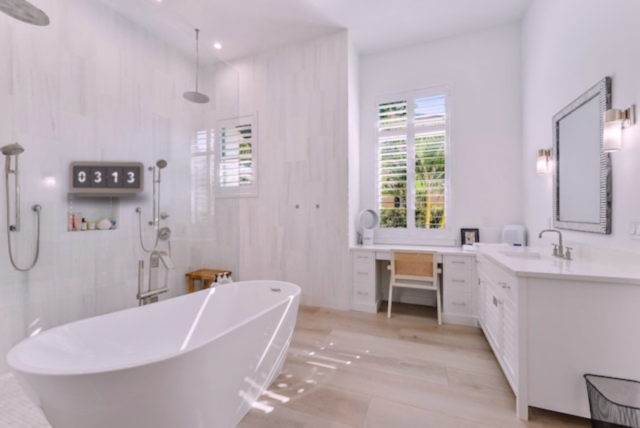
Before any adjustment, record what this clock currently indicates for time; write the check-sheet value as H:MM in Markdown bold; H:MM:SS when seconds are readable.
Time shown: **3:13**
